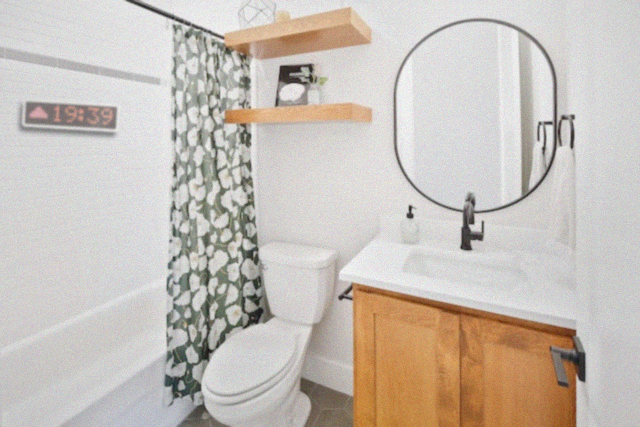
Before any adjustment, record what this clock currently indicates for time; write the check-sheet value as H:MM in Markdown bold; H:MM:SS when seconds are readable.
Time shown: **19:39**
